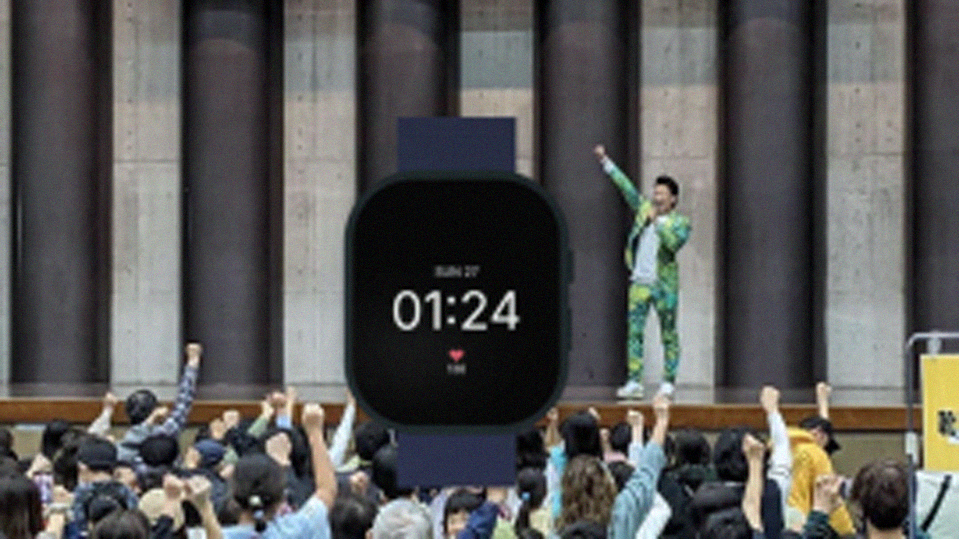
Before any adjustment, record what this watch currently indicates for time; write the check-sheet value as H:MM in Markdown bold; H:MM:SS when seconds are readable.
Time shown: **1:24**
